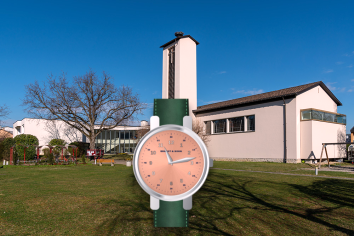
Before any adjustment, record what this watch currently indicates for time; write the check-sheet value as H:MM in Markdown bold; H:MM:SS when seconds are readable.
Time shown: **11:13**
